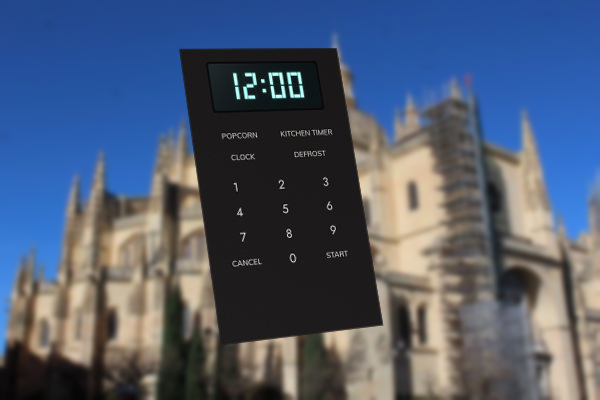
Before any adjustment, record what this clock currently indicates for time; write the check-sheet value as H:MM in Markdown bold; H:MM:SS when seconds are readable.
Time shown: **12:00**
